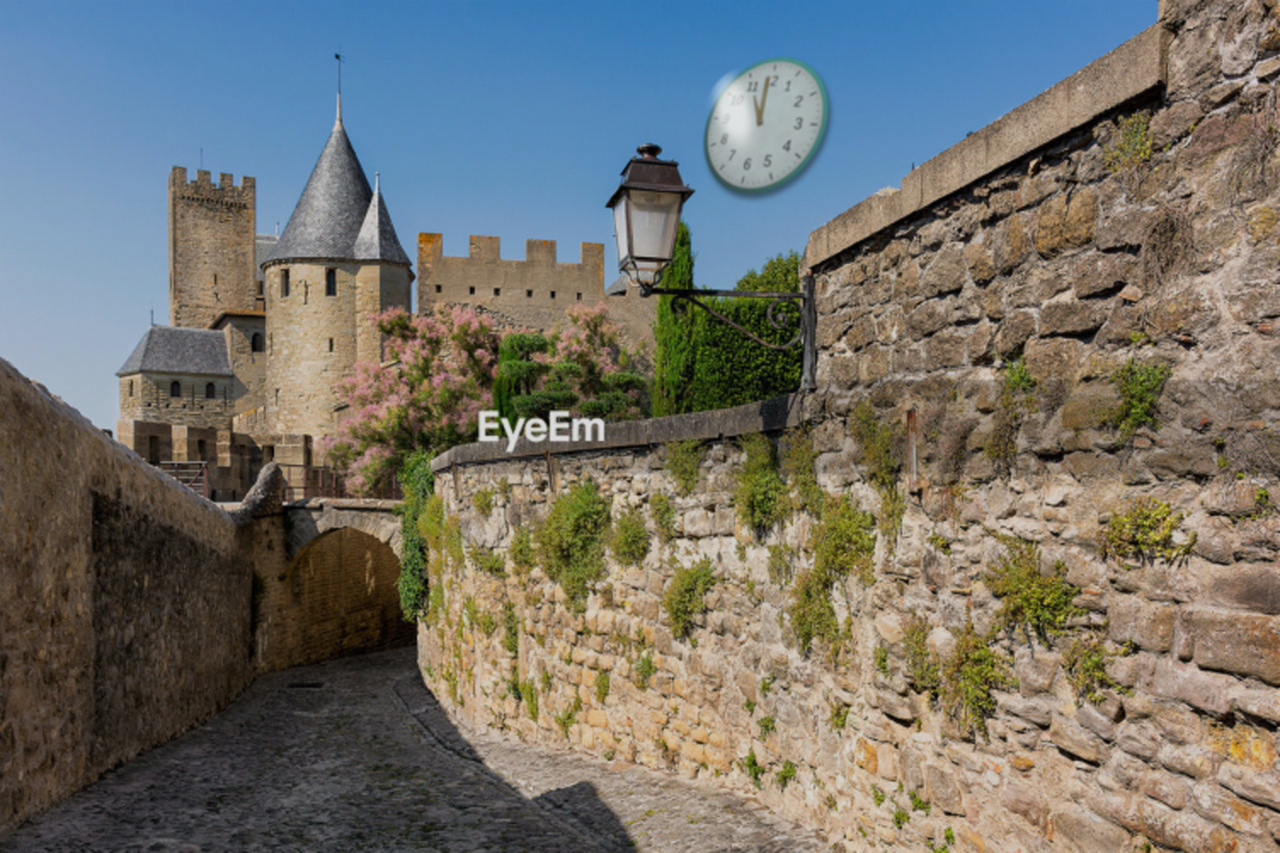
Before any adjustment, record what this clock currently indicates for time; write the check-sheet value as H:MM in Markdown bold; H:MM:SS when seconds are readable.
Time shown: **10:59**
